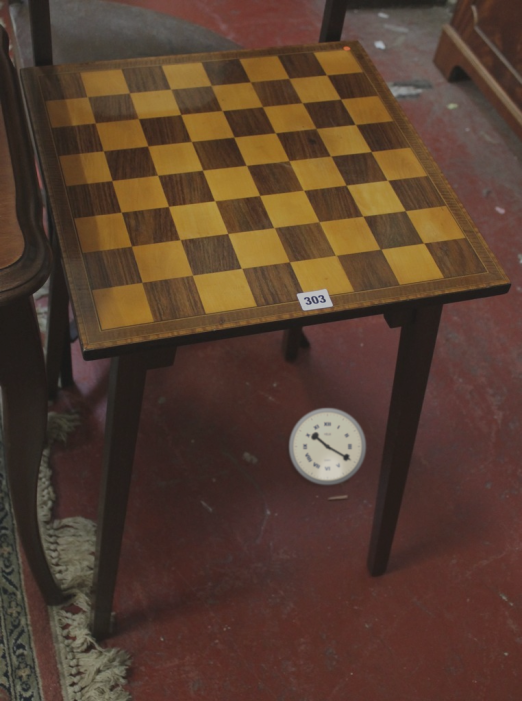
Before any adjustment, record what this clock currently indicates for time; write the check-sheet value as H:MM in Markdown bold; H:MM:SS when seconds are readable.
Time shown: **10:20**
